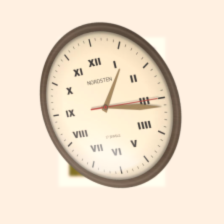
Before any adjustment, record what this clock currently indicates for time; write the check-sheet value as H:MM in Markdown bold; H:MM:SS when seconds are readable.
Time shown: **1:16:15**
